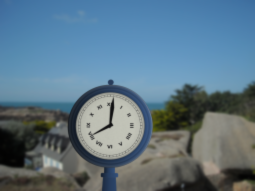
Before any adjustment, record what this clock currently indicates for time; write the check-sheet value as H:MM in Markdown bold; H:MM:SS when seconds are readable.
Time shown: **8:01**
